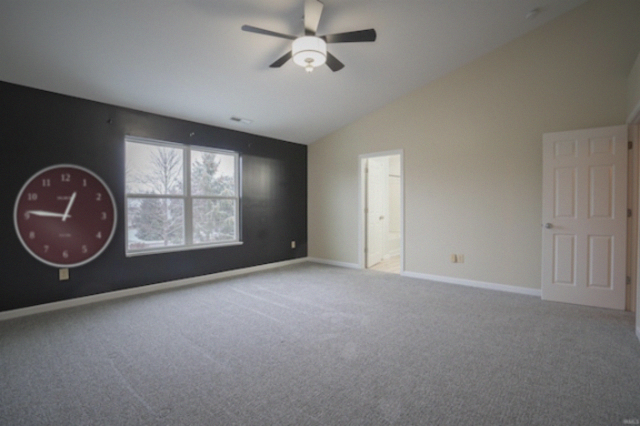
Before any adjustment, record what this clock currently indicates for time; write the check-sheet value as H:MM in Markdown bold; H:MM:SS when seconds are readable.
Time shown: **12:46**
